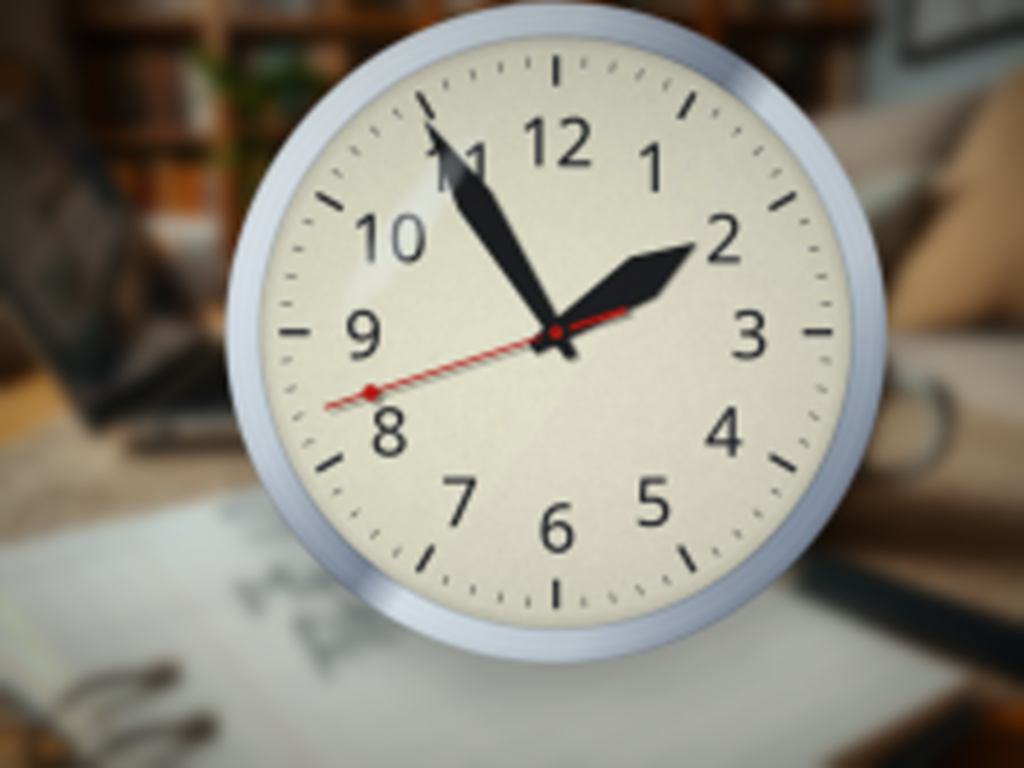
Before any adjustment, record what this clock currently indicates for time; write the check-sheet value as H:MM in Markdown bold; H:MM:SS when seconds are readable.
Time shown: **1:54:42**
